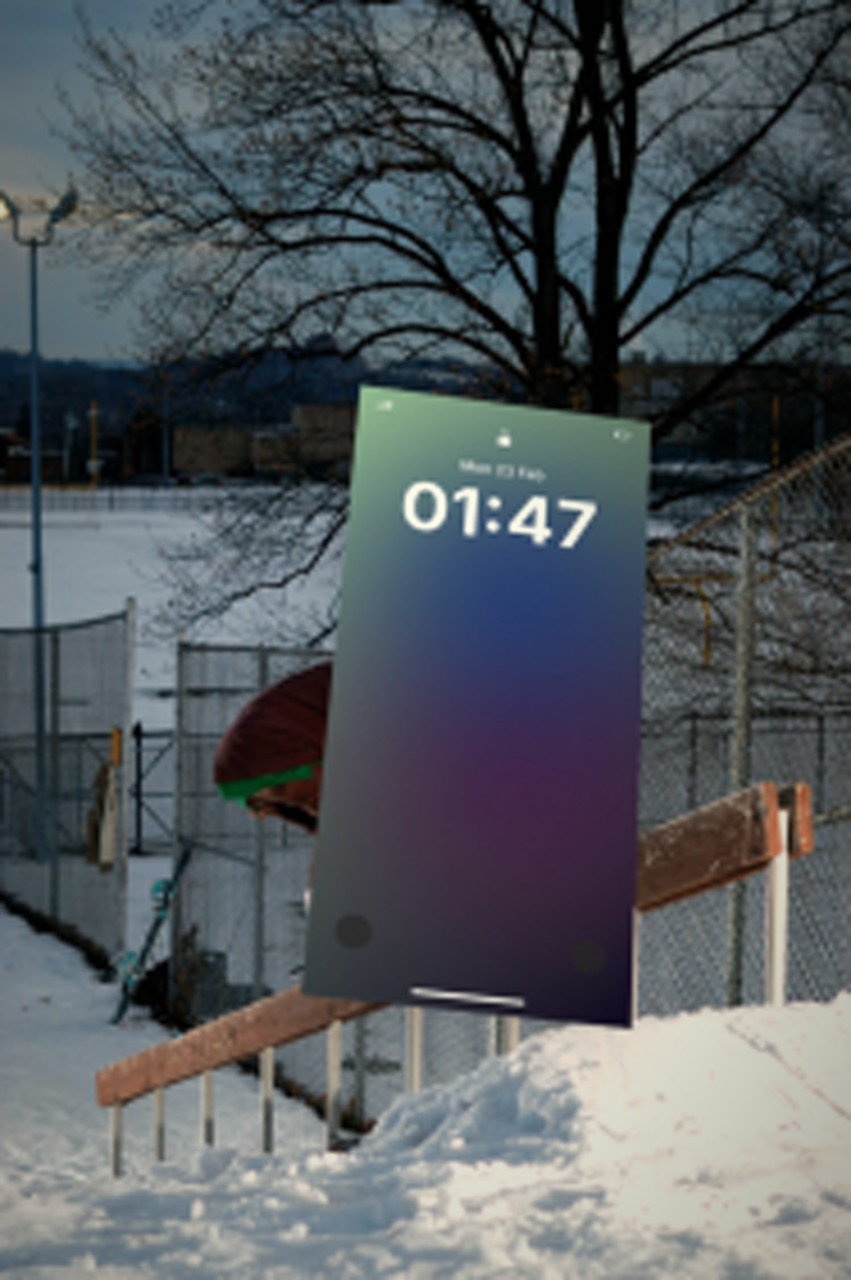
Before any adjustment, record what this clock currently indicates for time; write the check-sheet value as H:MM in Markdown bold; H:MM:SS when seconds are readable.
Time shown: **1:47**
